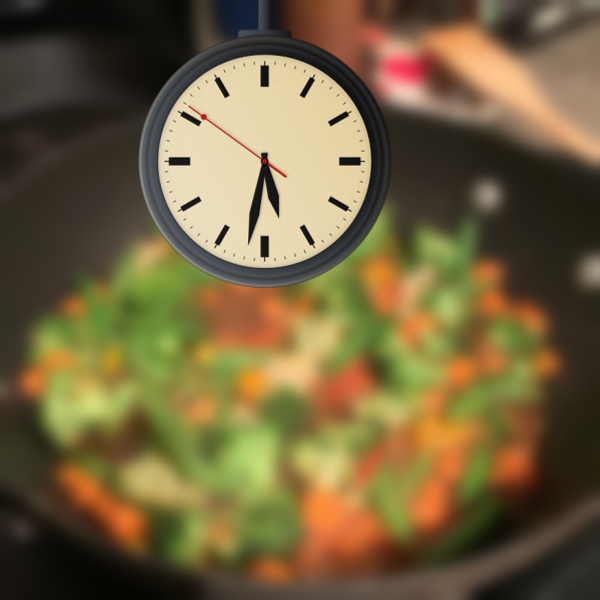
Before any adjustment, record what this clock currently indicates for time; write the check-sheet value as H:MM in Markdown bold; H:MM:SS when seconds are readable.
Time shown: **5:31:51**
